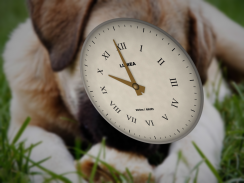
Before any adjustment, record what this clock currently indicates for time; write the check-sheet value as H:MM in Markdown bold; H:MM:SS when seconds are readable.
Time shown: **9:59**
